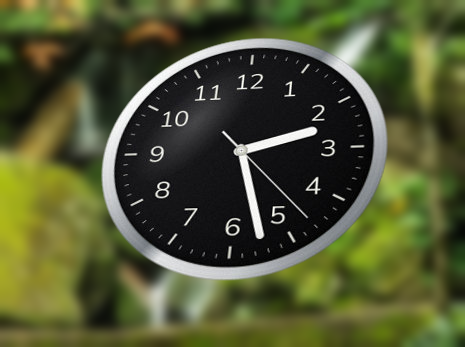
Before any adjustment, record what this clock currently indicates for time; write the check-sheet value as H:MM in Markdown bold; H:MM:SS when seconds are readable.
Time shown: **2:27:23**
